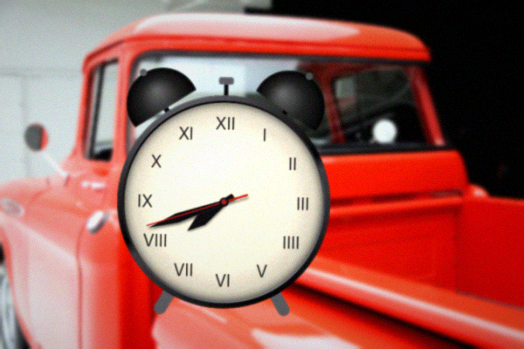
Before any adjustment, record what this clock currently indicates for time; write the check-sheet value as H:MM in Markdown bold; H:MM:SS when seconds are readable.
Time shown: **7:41:42**
